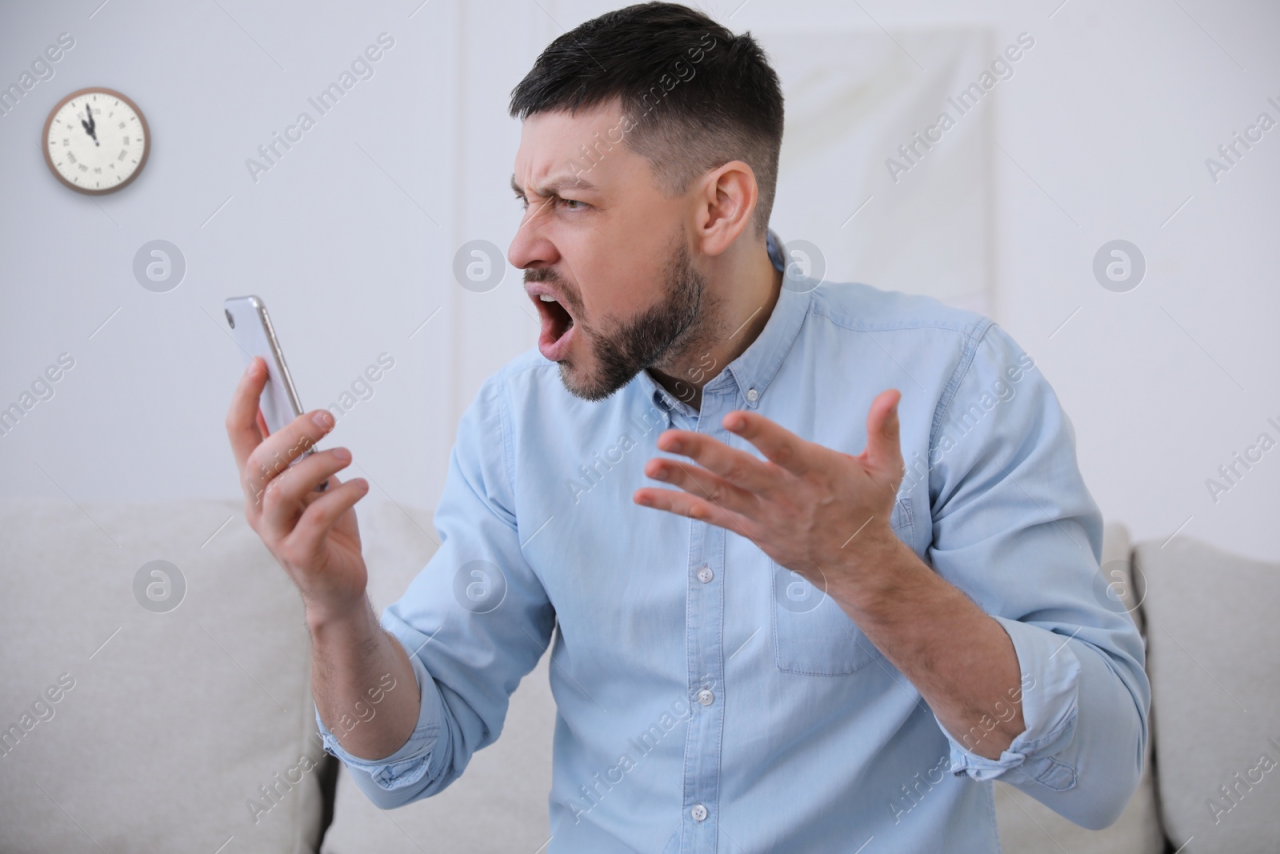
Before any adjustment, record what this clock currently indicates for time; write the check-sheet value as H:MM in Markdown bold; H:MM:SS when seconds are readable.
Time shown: **10:58**
